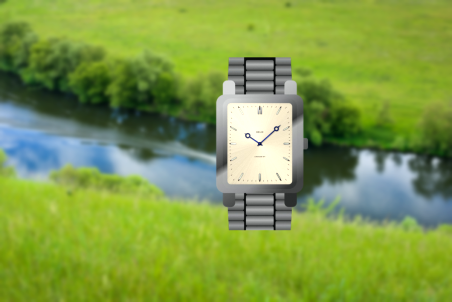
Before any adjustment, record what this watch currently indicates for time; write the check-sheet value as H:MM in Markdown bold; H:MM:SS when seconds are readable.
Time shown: **10:08**
